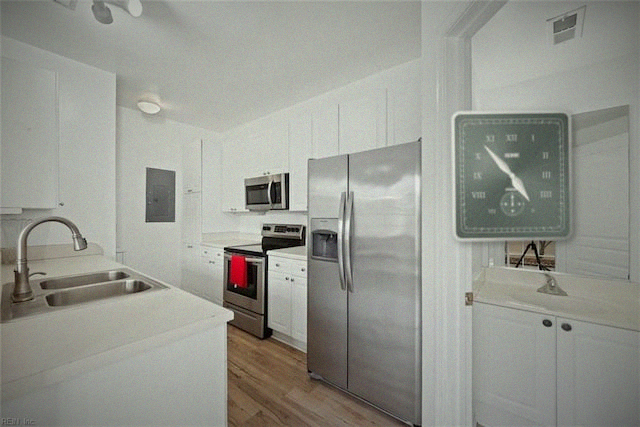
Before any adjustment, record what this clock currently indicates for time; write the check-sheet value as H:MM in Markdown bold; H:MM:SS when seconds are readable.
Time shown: **4:53**
